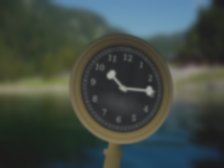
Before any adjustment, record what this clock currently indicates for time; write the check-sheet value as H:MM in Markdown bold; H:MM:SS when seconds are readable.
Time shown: **10:14**
